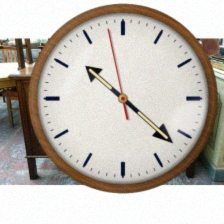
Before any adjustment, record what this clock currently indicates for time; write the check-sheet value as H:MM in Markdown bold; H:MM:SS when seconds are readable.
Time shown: **10:21:58**
